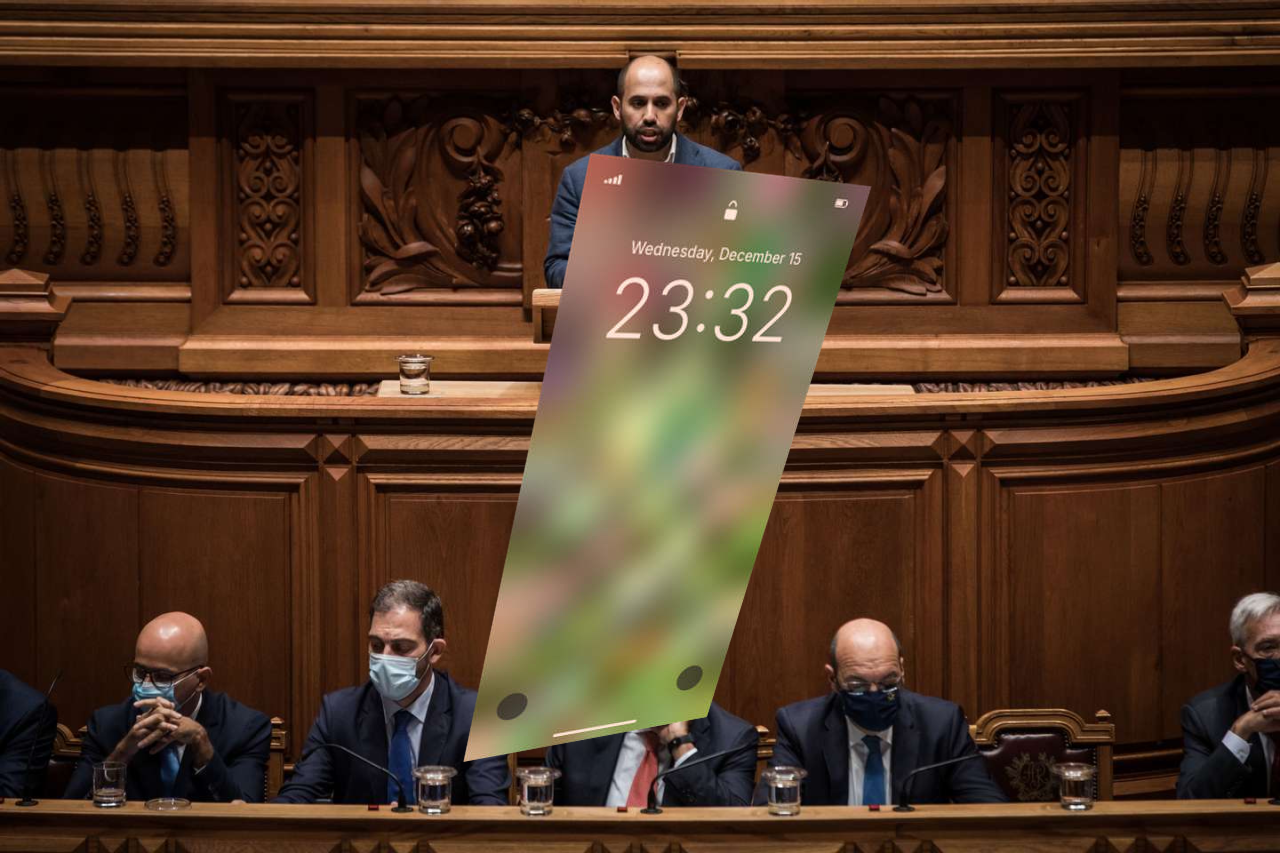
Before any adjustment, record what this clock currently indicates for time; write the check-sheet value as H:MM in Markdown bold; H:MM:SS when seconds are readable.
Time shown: **23:32**
